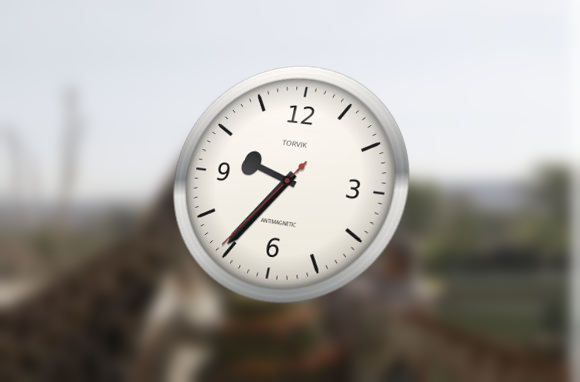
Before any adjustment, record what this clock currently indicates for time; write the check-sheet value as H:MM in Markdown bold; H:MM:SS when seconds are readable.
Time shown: **9:35:36**
